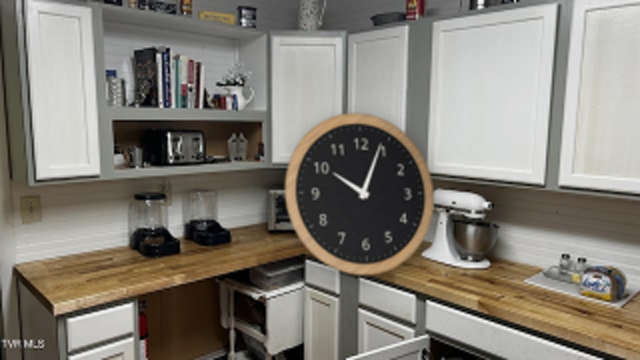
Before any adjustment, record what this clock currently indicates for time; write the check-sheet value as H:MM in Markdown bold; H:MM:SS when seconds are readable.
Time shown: **10:04**
